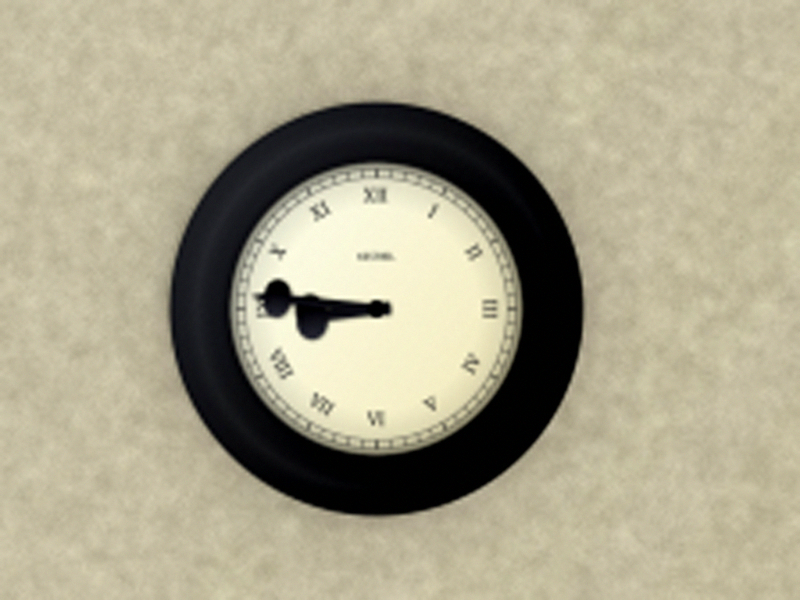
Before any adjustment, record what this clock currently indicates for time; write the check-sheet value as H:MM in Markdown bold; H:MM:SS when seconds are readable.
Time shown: **8:46**
